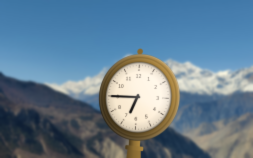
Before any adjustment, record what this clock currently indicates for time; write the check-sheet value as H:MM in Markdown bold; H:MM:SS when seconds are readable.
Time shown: **6:45**
